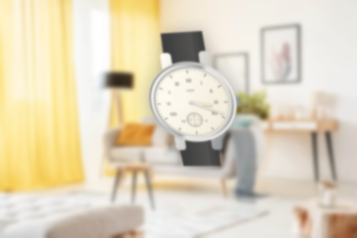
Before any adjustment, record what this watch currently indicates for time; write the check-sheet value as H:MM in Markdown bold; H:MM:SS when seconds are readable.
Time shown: **3:19**
